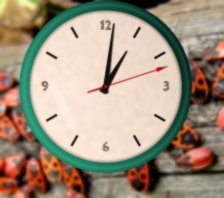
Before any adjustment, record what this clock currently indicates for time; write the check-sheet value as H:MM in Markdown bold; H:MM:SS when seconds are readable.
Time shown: **1:01:12**
